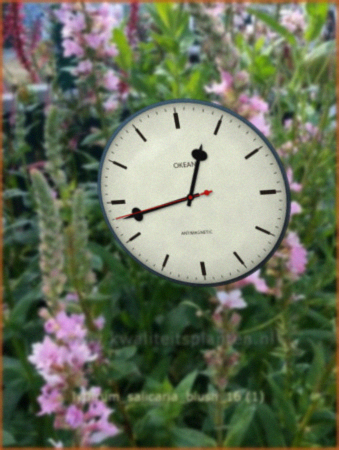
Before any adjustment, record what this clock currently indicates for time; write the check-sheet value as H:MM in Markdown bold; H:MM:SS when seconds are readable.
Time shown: **12:42:43**
